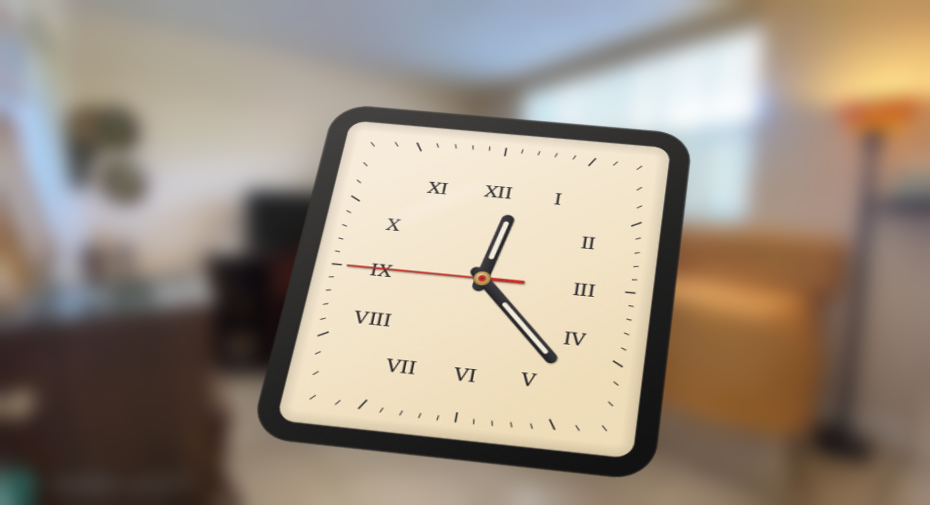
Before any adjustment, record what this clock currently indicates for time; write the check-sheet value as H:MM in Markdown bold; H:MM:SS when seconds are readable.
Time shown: **12:22:45**
